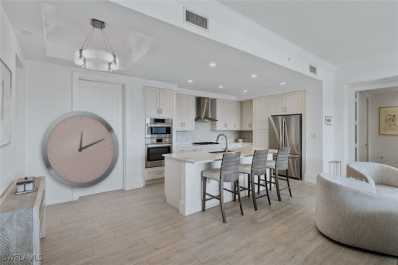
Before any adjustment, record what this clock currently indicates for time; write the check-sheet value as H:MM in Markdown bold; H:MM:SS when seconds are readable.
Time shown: **12:11**
